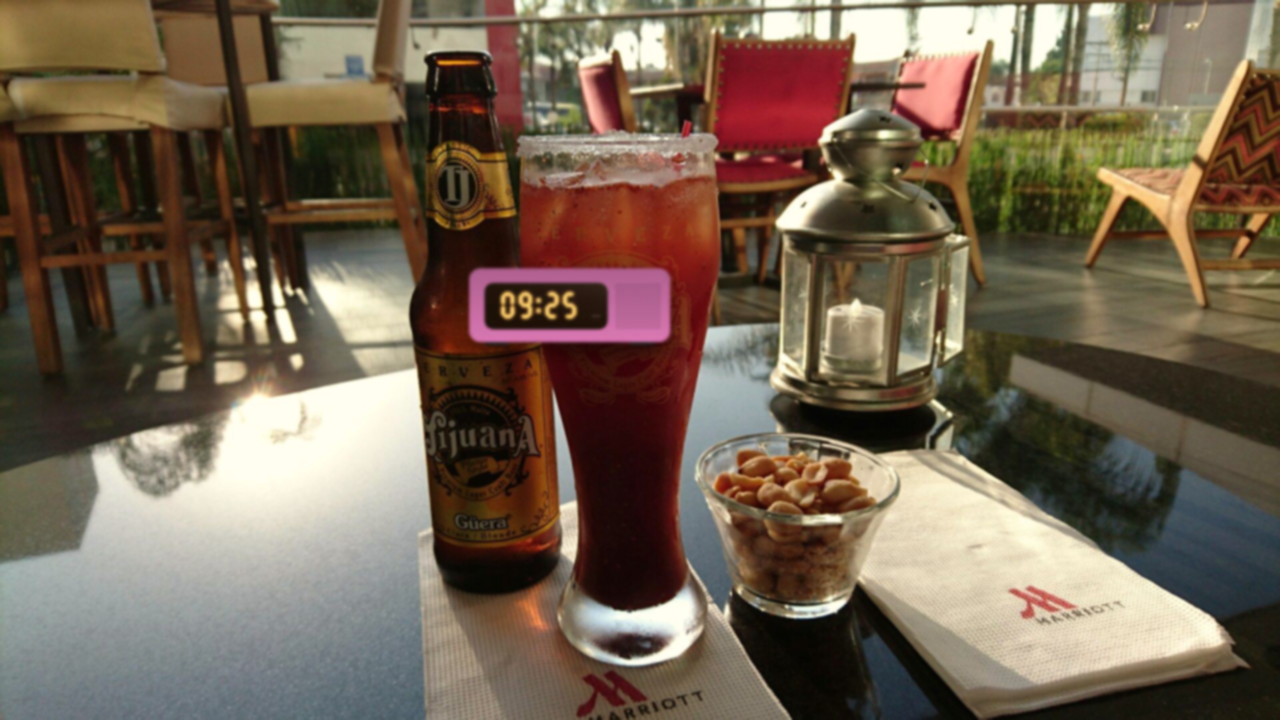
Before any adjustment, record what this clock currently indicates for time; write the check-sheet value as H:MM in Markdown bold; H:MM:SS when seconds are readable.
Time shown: **9:25**
